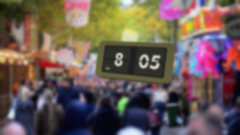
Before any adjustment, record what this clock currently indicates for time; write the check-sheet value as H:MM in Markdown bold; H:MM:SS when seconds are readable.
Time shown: **8:05**
